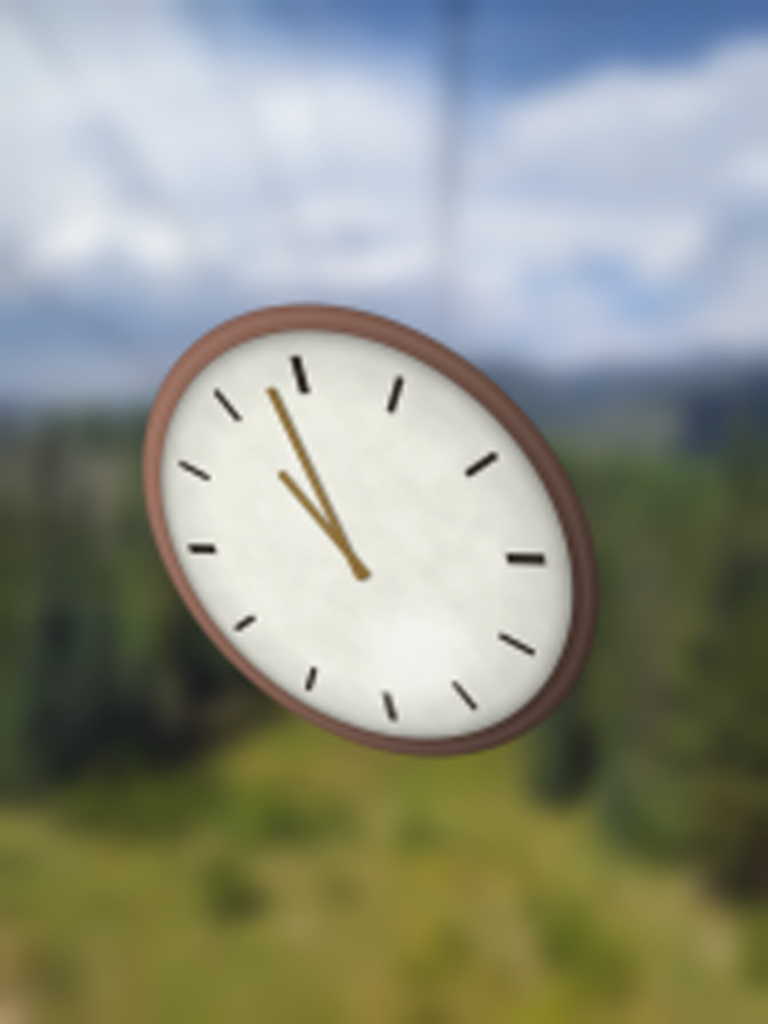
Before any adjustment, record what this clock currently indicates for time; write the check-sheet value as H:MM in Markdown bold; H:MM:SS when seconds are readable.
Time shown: **10:58**
